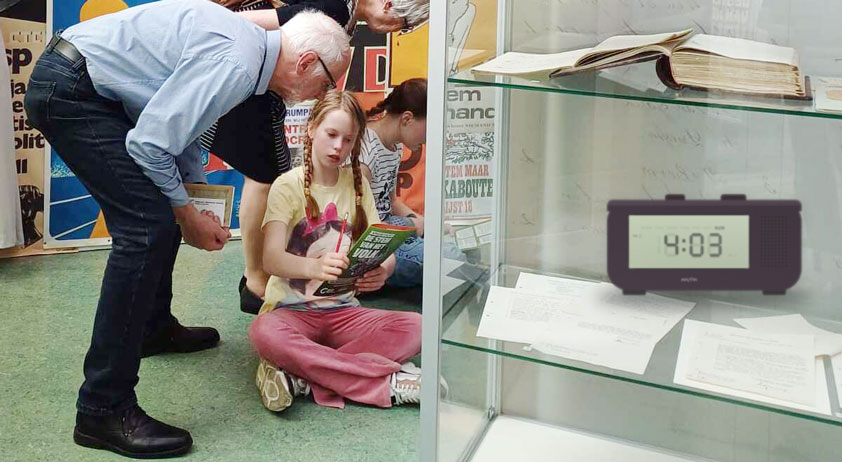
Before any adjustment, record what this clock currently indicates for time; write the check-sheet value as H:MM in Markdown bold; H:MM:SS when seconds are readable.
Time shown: **4:03**
